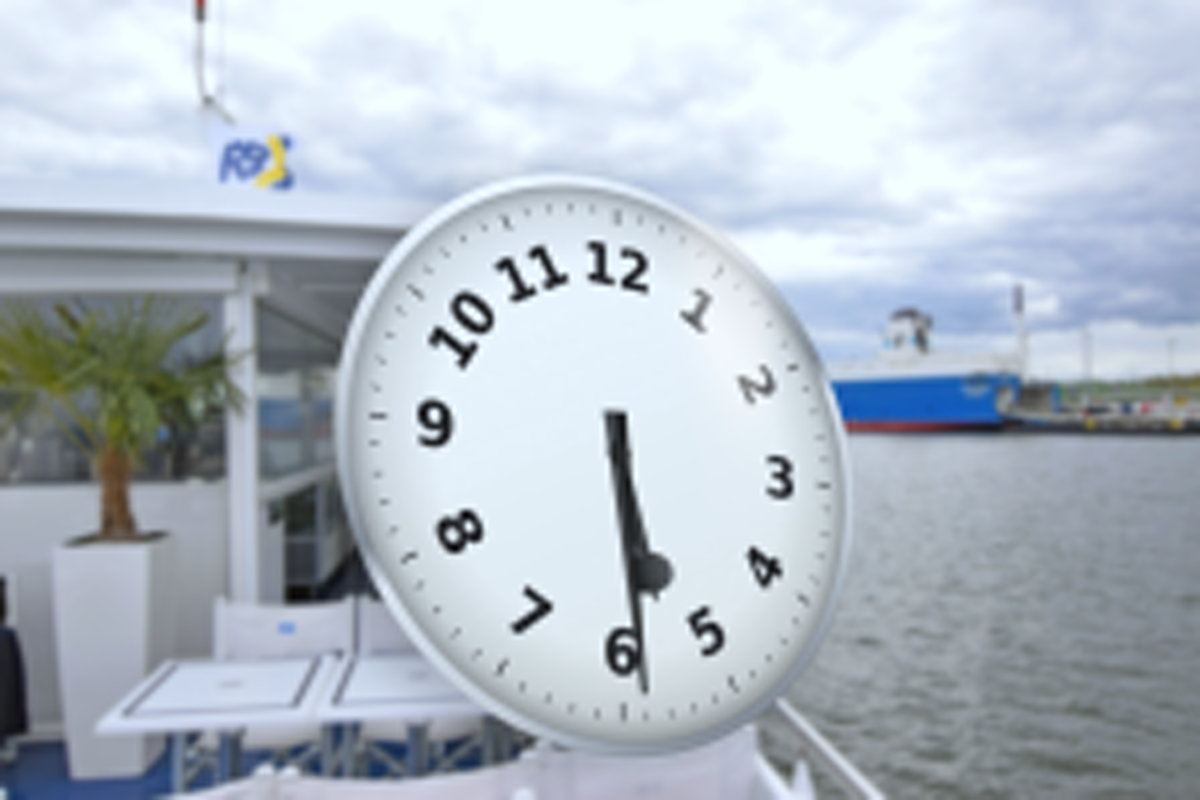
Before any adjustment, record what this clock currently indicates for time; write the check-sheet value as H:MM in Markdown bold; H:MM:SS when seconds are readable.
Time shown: **5:29**
